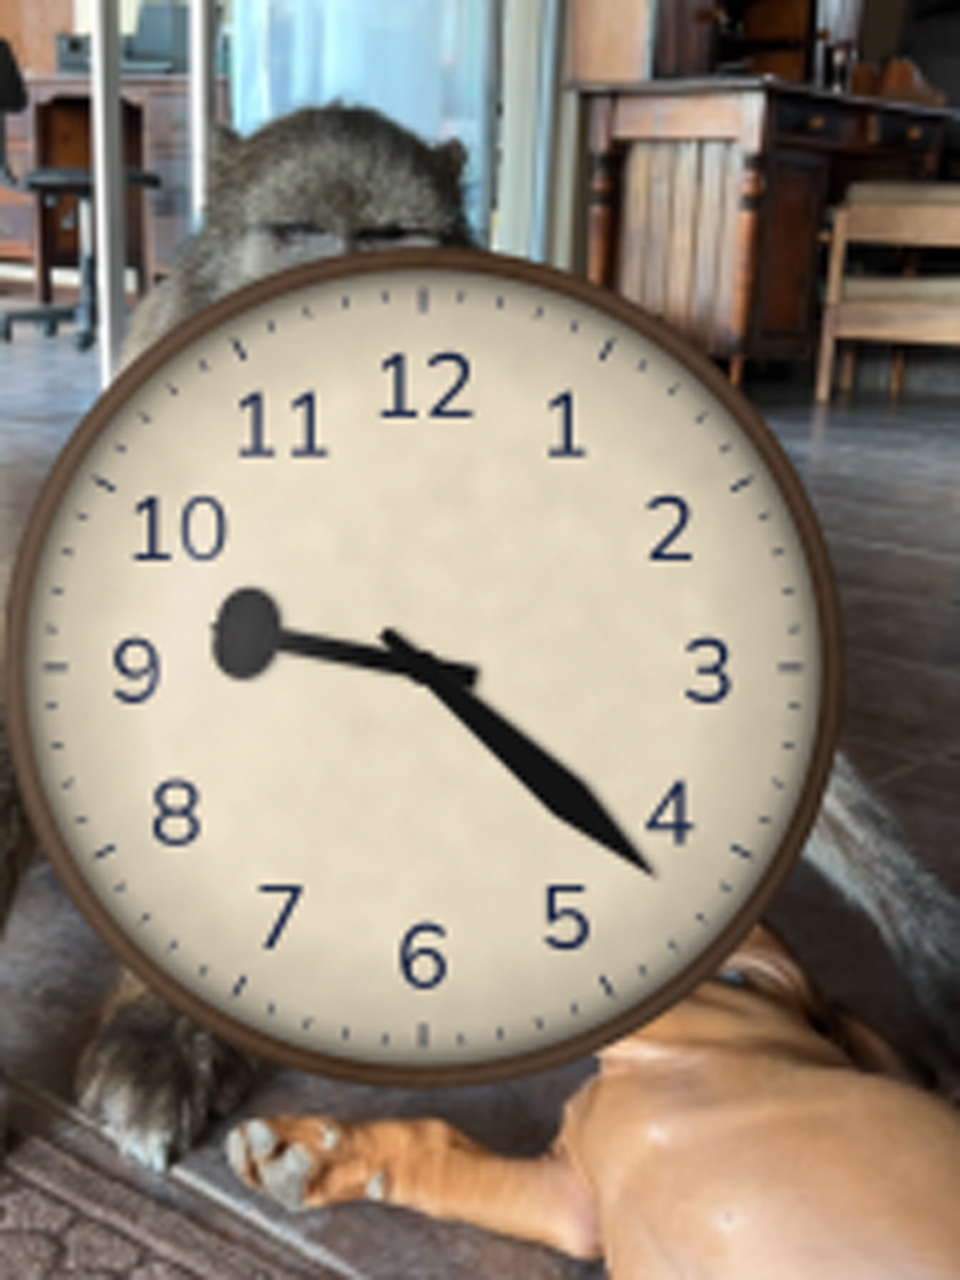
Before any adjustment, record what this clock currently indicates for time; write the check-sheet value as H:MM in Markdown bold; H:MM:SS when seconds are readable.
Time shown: **9:22**
